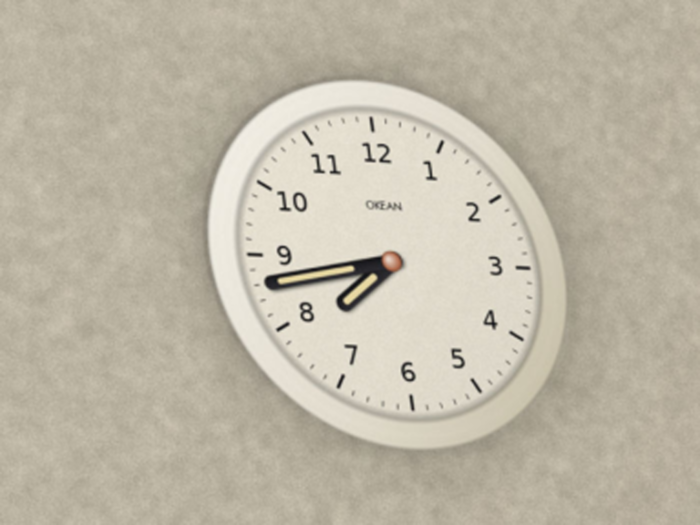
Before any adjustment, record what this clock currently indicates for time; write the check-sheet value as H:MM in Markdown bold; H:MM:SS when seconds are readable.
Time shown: **7:43**
